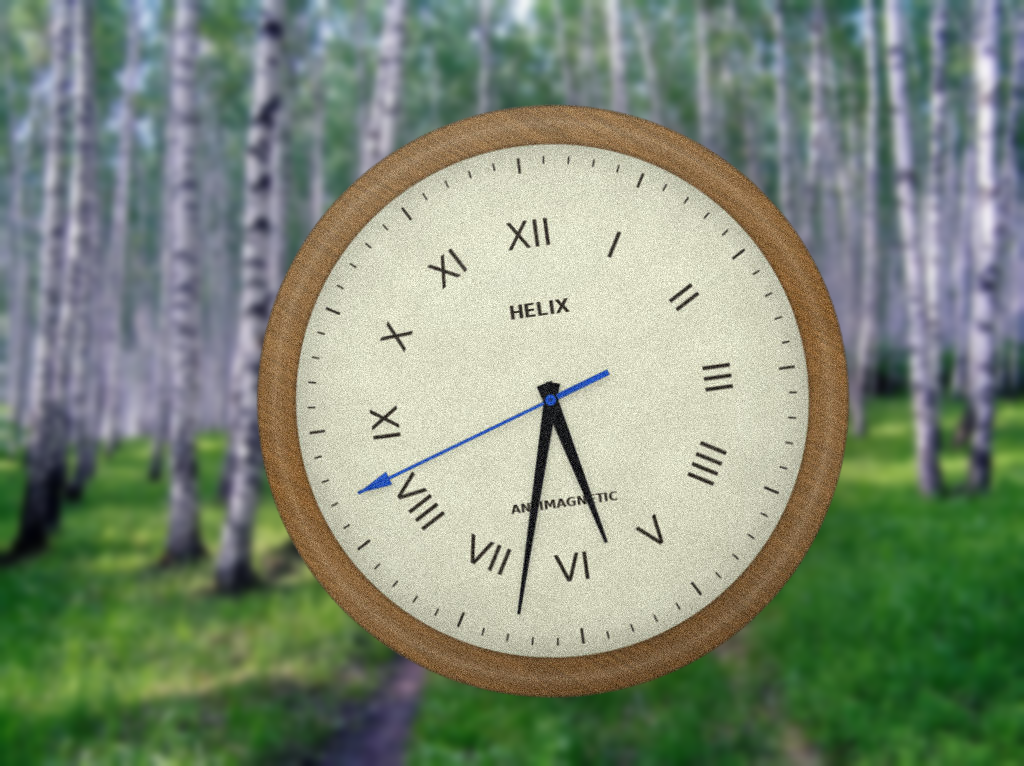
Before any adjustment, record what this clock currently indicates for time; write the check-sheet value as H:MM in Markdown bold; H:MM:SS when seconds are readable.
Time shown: **5:32:42**
